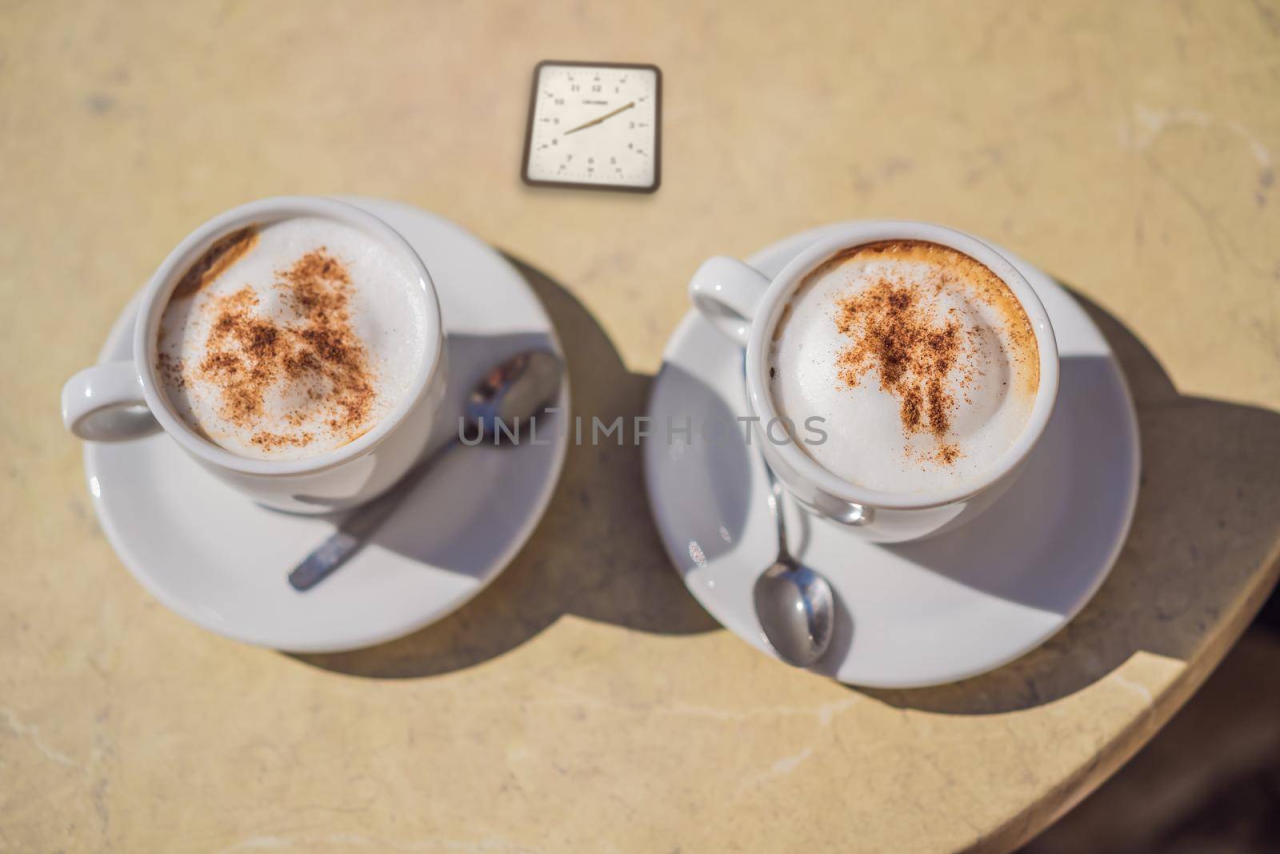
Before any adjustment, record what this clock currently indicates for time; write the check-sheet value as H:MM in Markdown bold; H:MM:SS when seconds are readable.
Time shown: **8:10**
